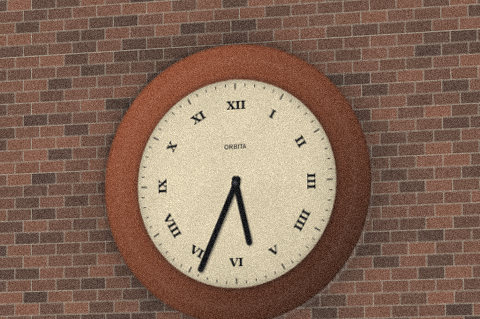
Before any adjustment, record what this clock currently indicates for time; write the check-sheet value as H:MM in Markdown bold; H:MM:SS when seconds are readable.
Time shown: **5:34**
